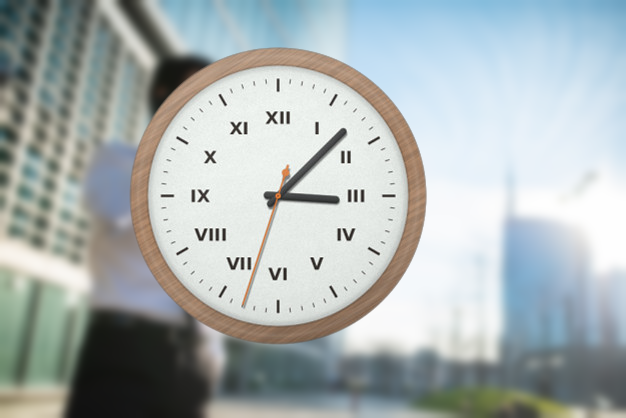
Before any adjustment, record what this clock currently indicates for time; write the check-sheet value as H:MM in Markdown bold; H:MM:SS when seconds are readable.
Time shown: **3:07:33**
